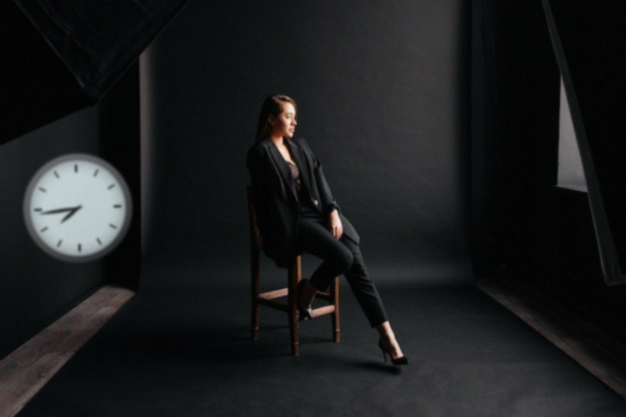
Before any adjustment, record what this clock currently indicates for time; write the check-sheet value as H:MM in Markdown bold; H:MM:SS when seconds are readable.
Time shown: **7:44**
